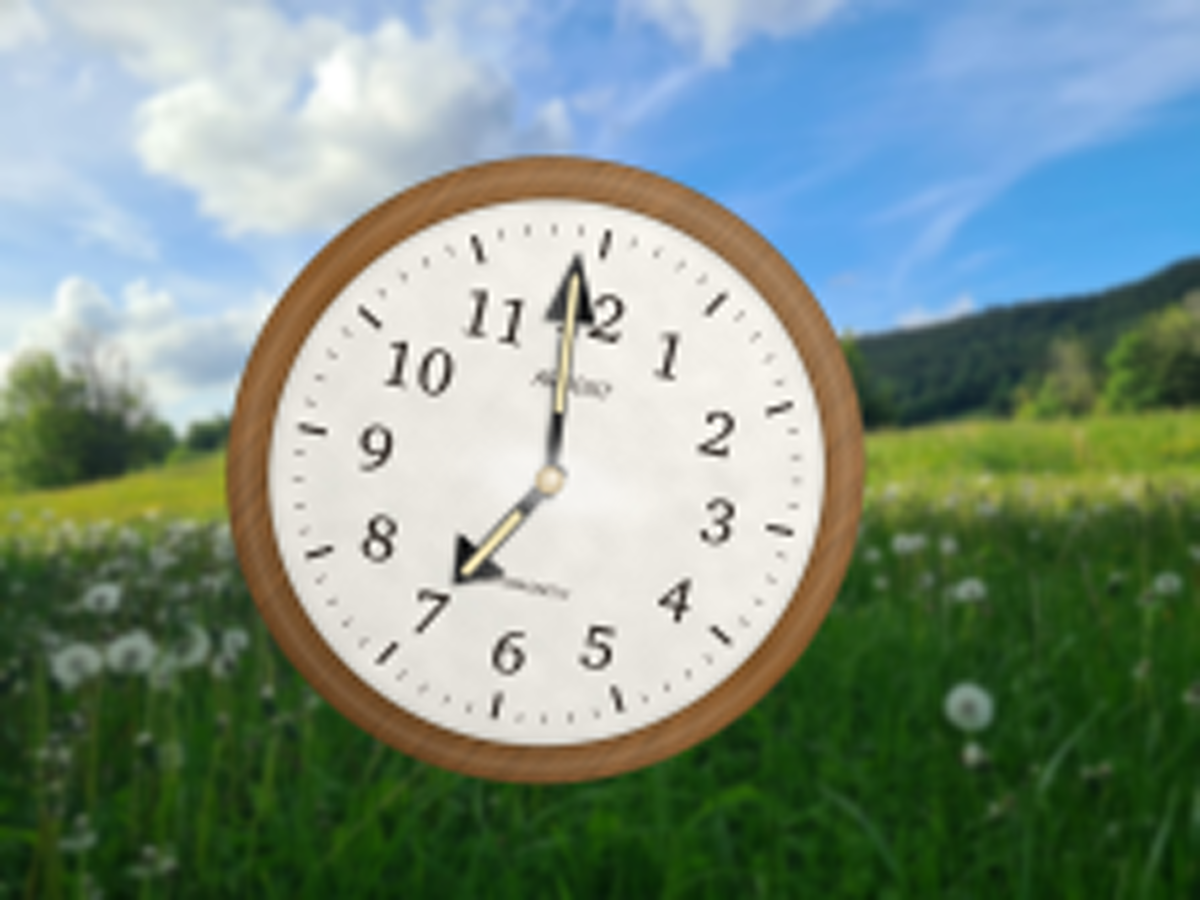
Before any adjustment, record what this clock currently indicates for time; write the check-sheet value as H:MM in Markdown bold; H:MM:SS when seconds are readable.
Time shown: **6:59**
